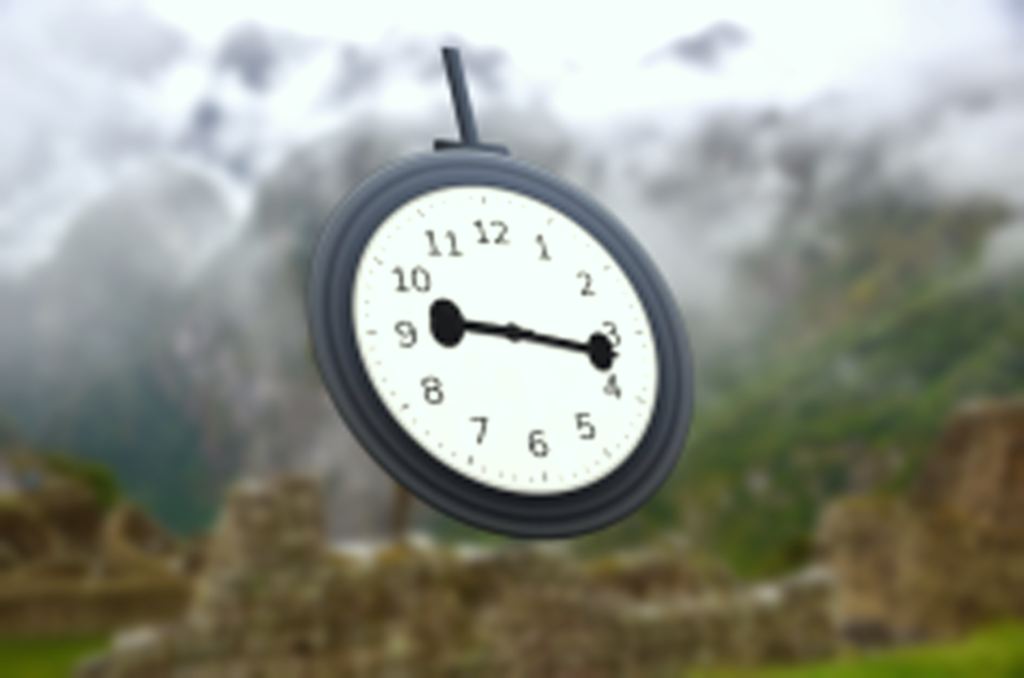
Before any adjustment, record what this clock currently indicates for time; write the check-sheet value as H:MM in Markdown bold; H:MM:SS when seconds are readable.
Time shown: **9:17**
